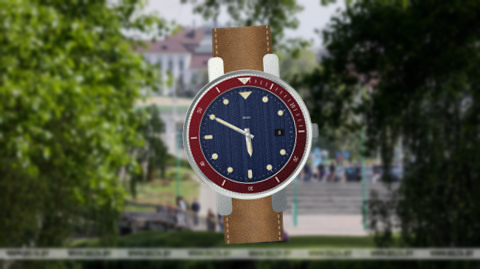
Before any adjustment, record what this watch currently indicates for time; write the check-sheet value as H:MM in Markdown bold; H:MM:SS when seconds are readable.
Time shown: **5:50**
